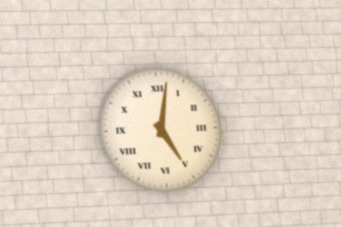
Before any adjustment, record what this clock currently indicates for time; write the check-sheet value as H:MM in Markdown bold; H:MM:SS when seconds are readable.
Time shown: **5:02**
